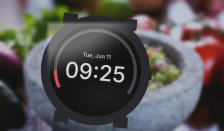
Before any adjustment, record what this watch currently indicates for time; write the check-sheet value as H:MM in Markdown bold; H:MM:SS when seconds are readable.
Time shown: **9:25**
